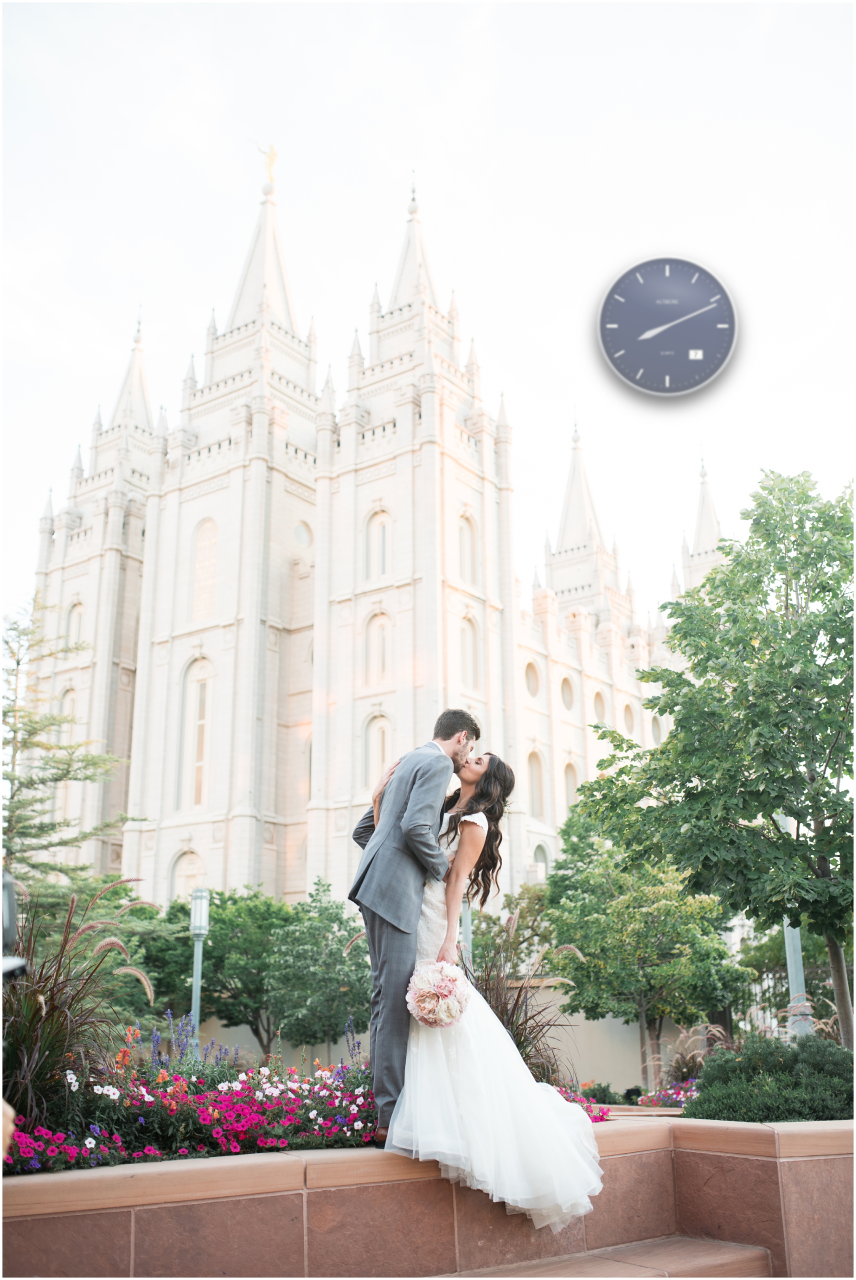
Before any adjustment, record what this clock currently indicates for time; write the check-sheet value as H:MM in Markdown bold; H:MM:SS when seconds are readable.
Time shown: **8:11**
